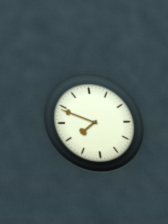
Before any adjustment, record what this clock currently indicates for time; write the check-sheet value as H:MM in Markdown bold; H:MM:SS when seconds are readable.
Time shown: **7:49**
